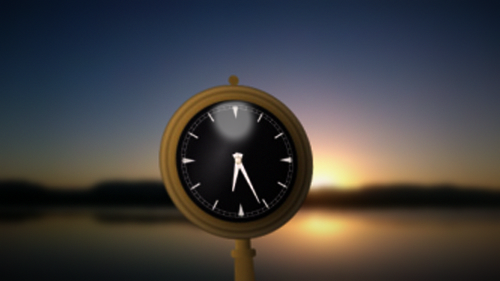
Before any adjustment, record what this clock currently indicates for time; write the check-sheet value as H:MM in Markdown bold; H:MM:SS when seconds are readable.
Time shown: **6:26**
